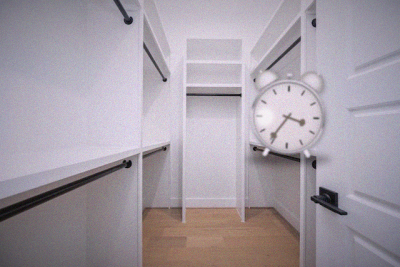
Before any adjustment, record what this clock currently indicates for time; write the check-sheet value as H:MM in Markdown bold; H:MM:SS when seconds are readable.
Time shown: **3:36**
